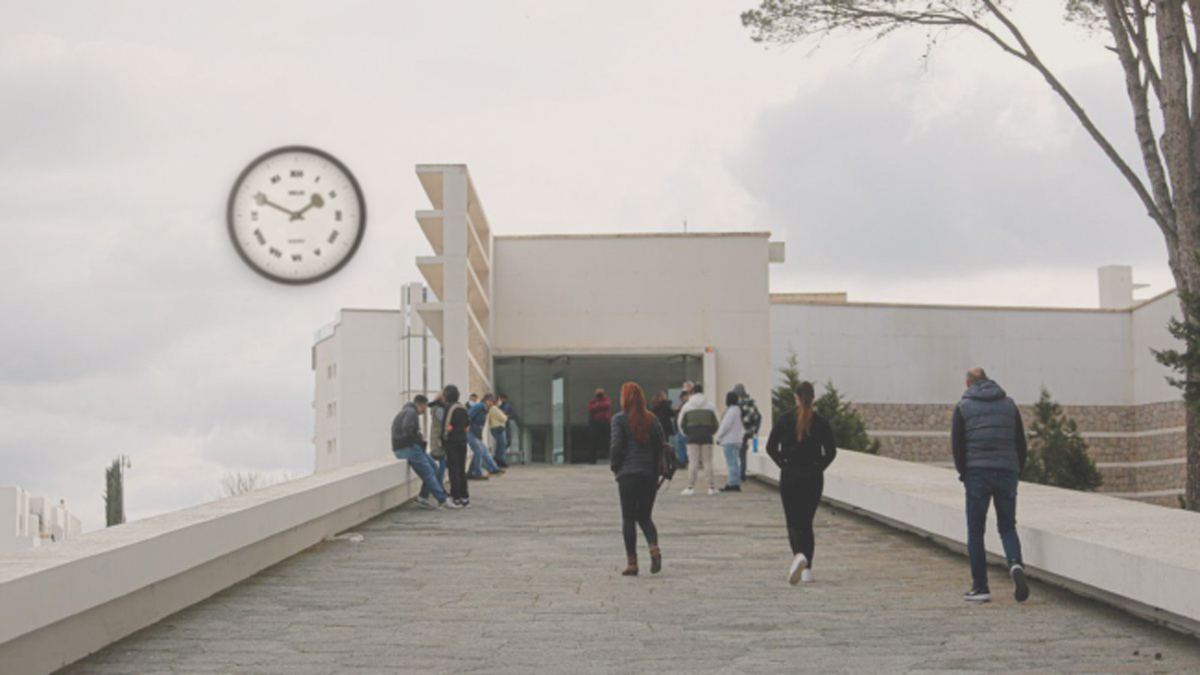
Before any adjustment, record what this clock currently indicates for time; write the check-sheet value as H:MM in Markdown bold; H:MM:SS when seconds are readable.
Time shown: **1:49**
